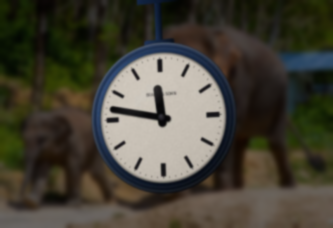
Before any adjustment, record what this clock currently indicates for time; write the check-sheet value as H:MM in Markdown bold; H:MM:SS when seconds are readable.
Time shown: **11:47**
